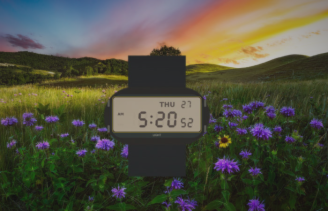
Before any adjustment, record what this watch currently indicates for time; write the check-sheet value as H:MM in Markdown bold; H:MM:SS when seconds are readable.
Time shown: **5:20:52**
